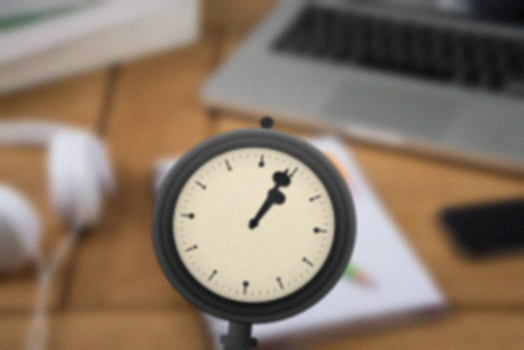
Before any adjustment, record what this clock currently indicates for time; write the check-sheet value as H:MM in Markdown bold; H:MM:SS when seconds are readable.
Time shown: **1:04**
